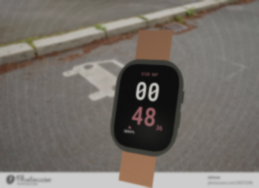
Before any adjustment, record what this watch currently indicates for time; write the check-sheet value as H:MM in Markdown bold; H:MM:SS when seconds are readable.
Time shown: **0:48**
